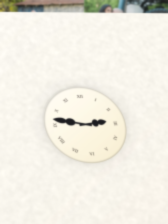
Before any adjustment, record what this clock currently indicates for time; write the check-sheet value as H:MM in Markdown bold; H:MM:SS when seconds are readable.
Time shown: **2:47**
